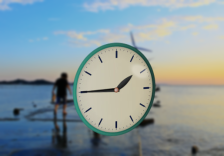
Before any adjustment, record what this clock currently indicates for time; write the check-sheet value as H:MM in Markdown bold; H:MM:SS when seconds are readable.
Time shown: **1:45**
